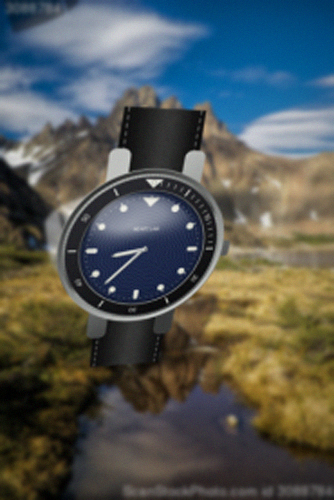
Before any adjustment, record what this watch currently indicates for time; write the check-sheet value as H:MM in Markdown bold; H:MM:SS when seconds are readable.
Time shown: **8:37**
